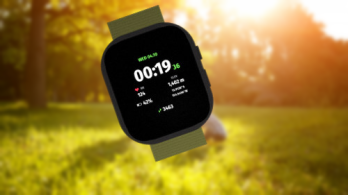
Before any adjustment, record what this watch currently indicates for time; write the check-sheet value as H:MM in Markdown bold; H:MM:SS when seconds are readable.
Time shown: **0:19:36**
